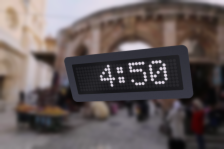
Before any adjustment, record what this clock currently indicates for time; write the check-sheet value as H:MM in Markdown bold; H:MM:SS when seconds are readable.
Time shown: **4:50**
